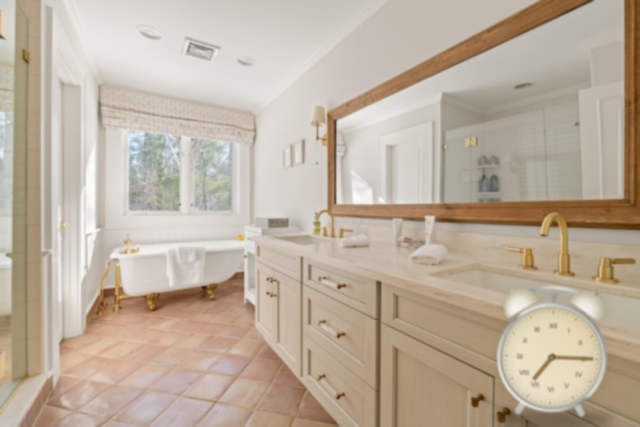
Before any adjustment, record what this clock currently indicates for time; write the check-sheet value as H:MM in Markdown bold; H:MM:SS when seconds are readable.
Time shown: **7:15**
